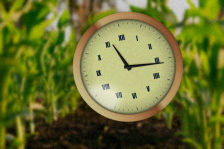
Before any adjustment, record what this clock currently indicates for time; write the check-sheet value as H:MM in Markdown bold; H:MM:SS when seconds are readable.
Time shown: **11:16**
